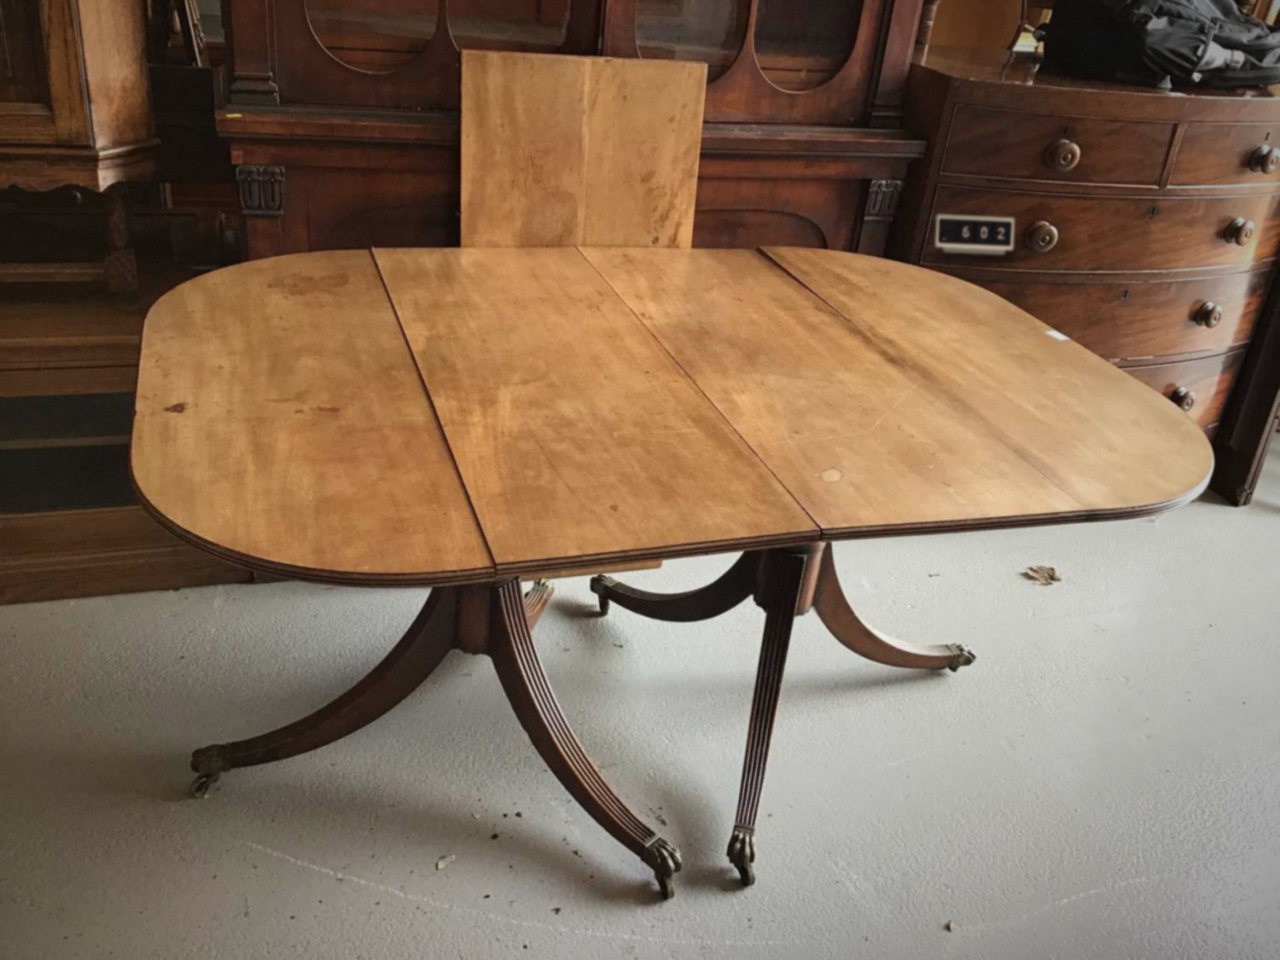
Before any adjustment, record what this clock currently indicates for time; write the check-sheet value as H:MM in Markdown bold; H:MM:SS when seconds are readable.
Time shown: **6:02**
